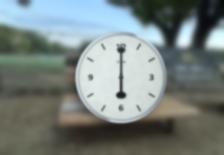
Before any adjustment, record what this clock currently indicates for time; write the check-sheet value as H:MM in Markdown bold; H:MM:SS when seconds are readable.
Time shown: **6:00**
